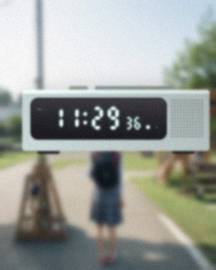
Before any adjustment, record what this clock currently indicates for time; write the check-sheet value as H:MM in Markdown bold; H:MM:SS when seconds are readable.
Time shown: **11:29:36**
